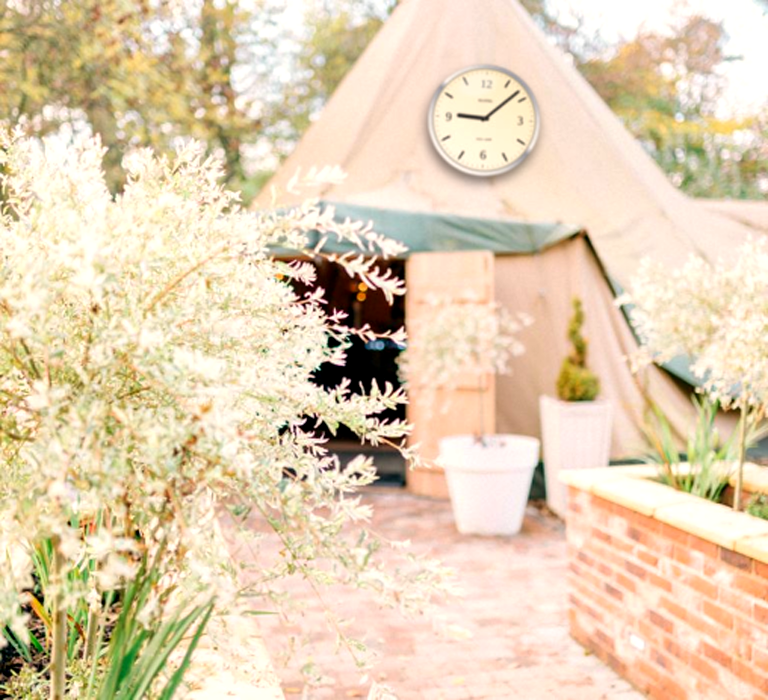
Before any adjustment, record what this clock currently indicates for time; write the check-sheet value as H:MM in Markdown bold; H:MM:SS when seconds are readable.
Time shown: **9:08**
